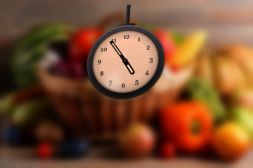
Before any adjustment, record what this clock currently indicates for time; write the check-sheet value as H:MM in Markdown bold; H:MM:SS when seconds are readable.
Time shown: **4:54**
